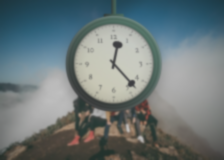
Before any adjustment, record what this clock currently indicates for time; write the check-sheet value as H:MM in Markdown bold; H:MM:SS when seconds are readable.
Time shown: **12:23**
